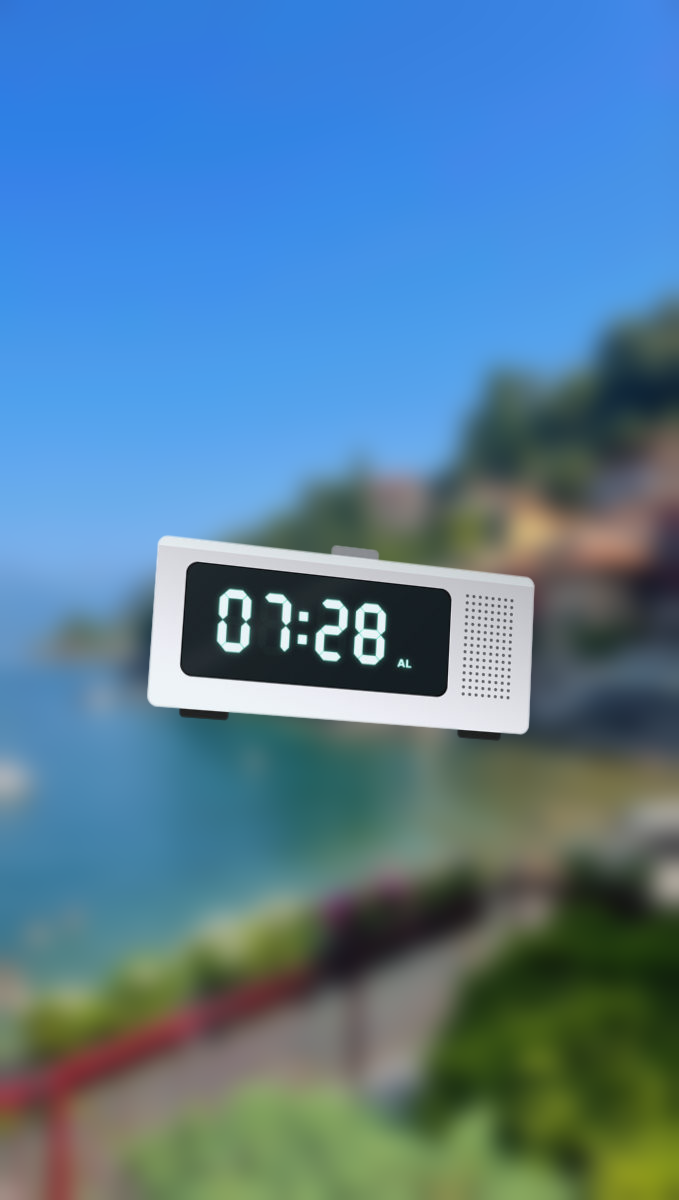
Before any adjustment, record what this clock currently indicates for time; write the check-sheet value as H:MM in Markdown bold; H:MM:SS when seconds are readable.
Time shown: **7:28**
